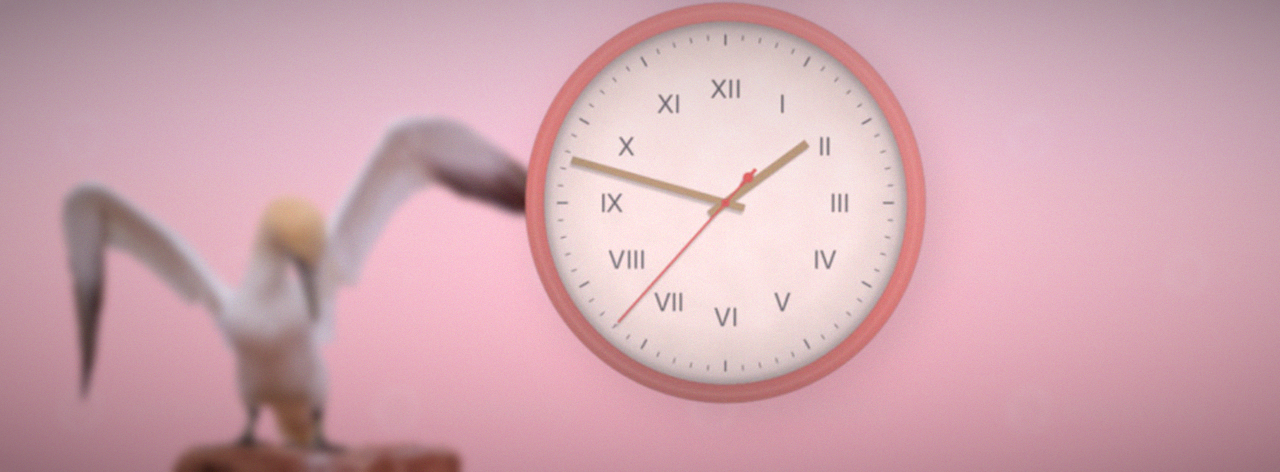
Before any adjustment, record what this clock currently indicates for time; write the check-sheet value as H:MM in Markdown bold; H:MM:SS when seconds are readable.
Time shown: **1:47:37**
